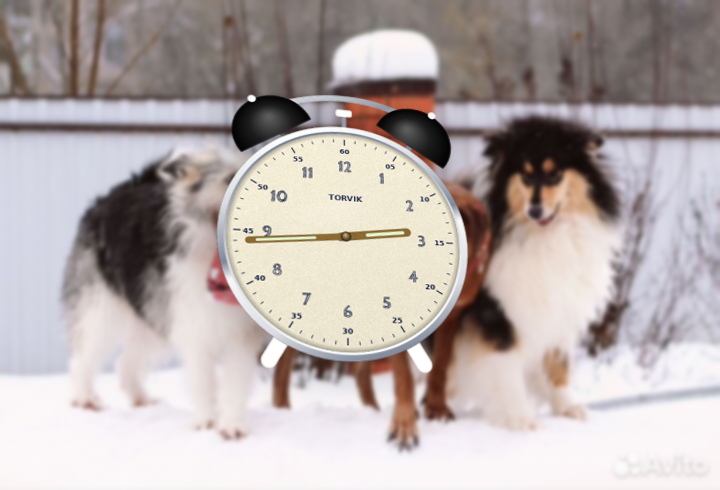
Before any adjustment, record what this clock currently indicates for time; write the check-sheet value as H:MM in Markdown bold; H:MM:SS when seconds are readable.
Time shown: **2:44**
